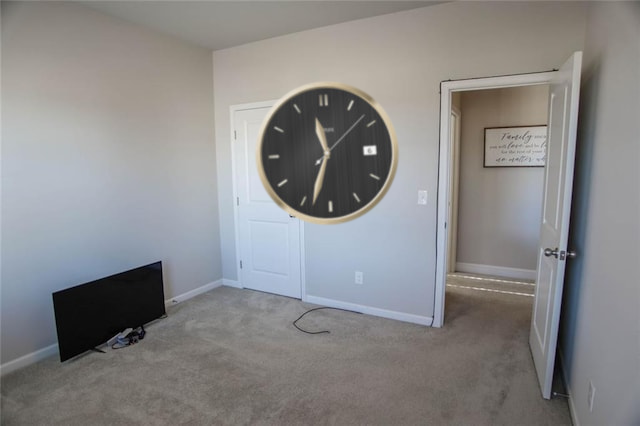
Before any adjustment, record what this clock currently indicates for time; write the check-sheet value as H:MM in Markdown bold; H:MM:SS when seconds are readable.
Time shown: **11:33:08**
